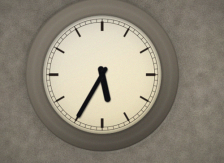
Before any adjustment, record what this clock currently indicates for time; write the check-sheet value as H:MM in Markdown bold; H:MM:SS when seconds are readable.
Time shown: **5:35**
